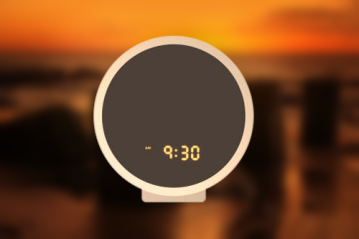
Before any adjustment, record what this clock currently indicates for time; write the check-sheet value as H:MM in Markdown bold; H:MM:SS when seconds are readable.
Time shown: **9:30**
